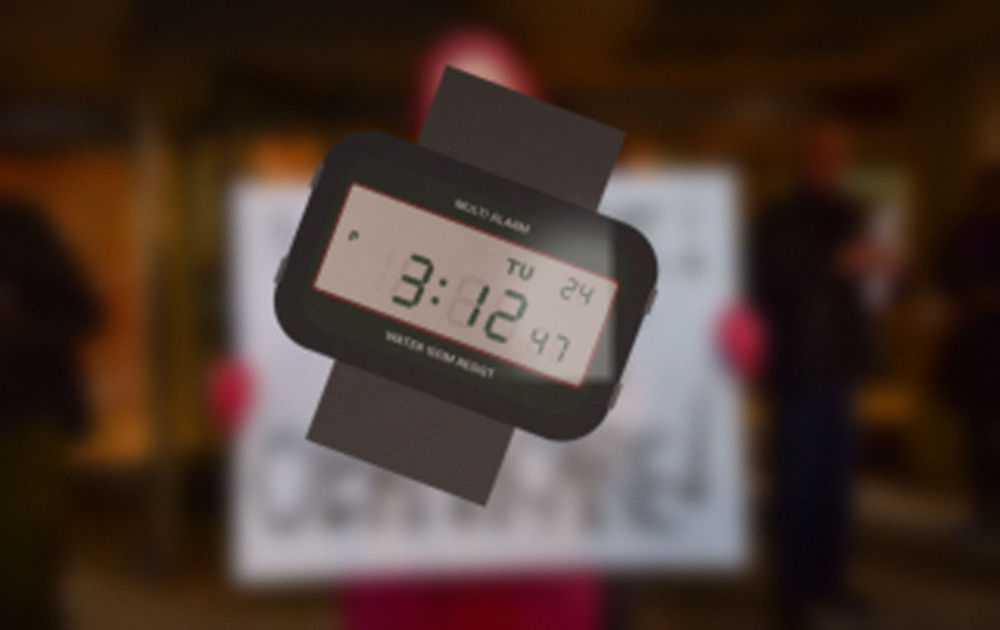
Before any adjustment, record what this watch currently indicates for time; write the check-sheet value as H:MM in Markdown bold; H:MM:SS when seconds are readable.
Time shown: **3:12:47**
